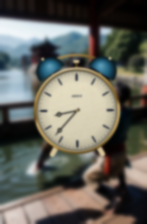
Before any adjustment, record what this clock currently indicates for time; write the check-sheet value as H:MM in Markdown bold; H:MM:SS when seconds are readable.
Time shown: **8:37**
